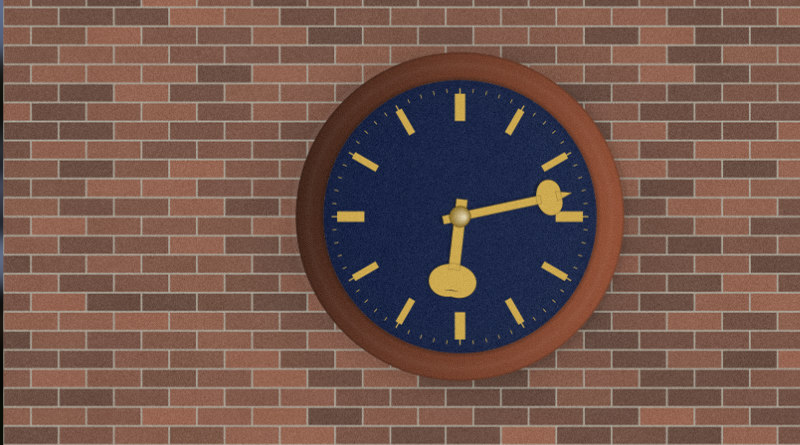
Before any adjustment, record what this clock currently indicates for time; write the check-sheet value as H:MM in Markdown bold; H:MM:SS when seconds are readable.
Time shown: **6:13**
